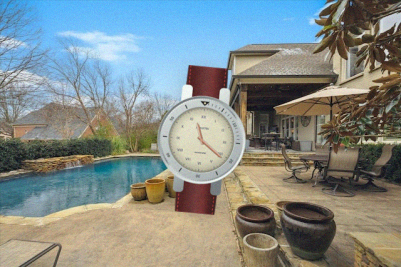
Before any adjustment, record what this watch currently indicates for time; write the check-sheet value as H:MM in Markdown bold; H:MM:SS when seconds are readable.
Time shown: **11:21**
